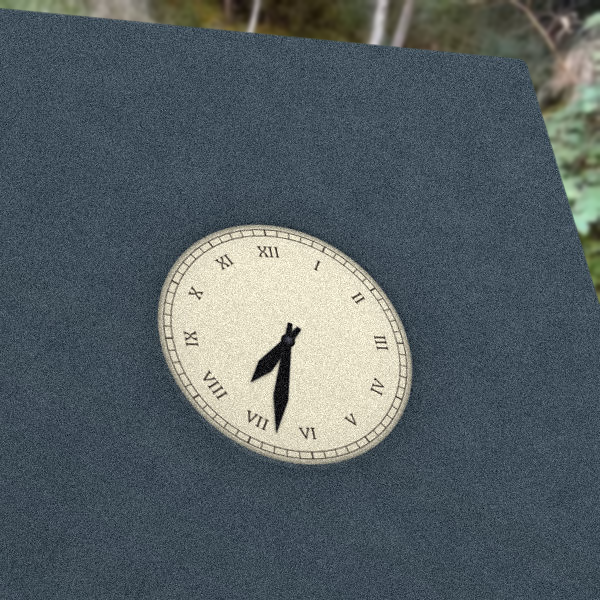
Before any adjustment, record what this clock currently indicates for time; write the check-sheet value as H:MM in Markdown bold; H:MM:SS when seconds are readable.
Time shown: **7:33**
